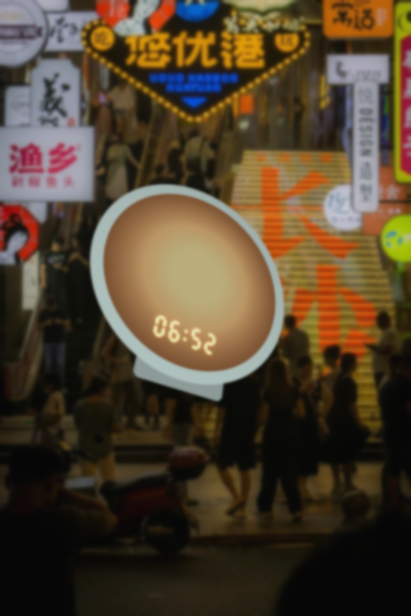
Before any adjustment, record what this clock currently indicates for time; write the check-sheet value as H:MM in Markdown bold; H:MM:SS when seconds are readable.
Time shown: **6:52**
